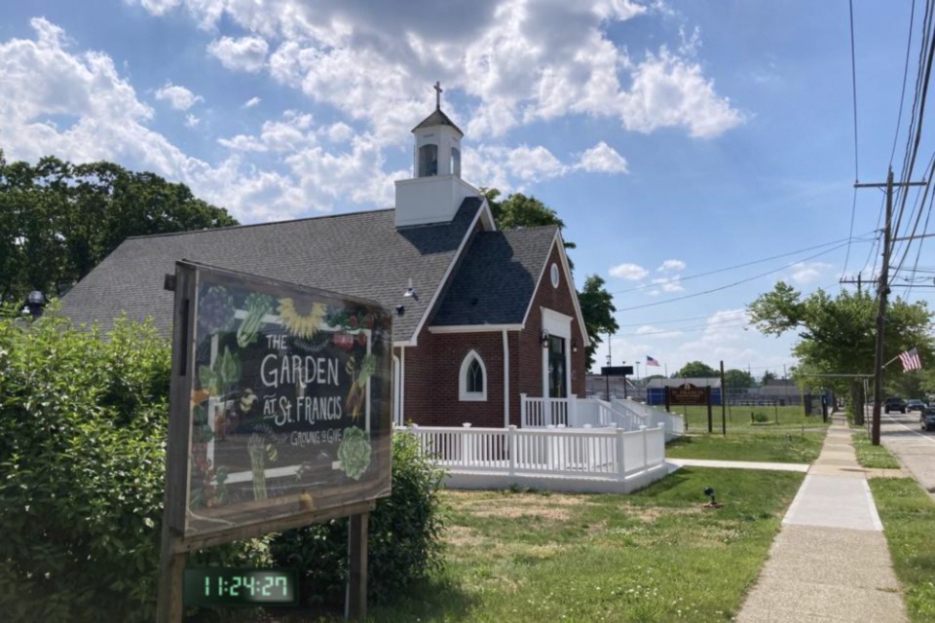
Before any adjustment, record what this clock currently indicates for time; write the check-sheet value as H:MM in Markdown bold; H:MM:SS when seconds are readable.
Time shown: **11:24:27**
